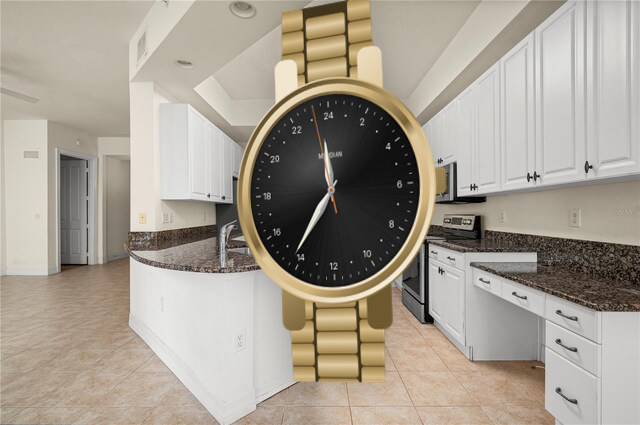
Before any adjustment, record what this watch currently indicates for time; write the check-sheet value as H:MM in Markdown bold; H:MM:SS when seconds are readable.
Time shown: **23:35:58**
